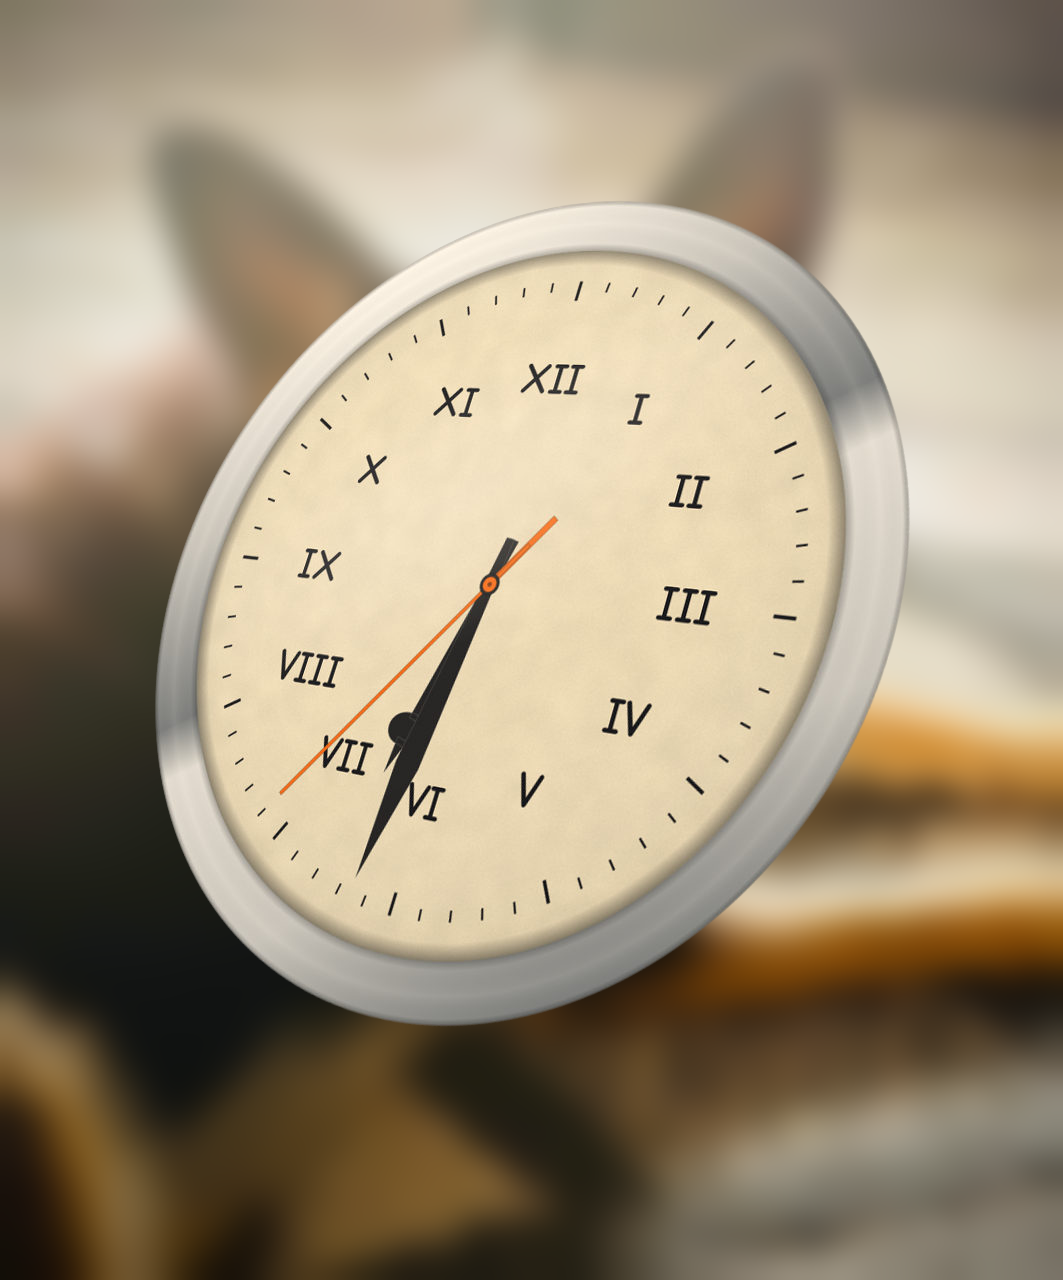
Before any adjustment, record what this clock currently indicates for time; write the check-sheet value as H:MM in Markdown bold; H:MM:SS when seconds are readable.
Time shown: **6:31:36**
